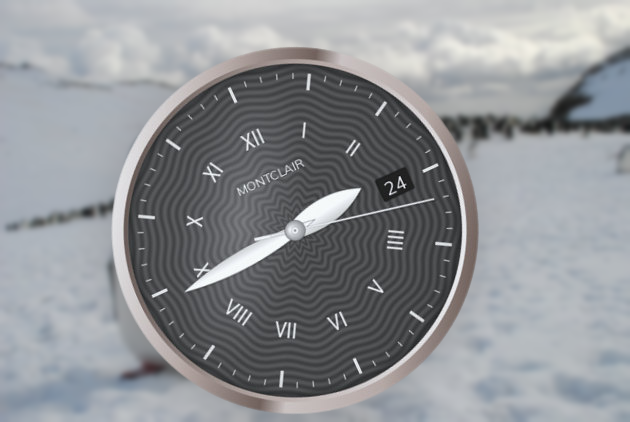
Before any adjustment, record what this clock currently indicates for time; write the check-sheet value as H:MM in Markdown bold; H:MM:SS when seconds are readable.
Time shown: **2:44:17**
